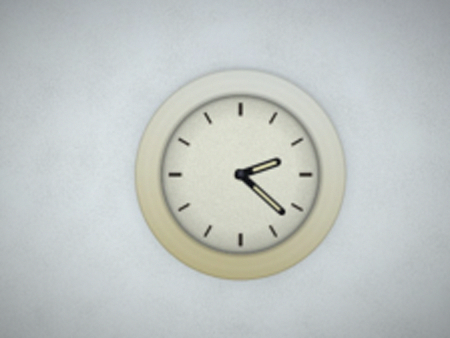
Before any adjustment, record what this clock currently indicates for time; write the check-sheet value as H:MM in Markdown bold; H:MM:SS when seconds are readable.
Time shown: **2:22**
